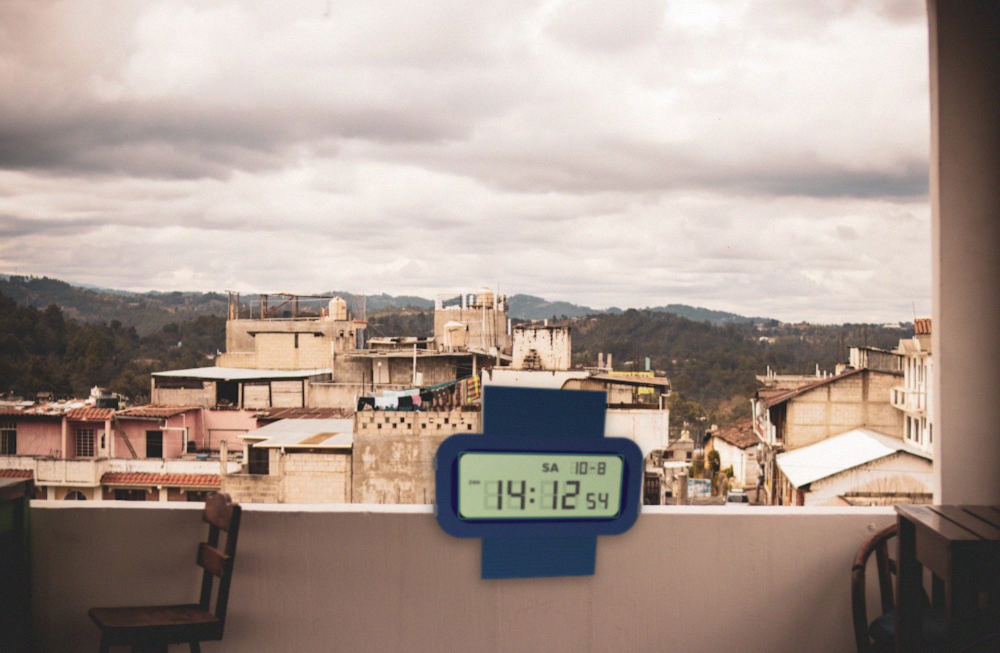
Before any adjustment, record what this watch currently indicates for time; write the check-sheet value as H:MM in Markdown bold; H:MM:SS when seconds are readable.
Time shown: **14:12:54**
